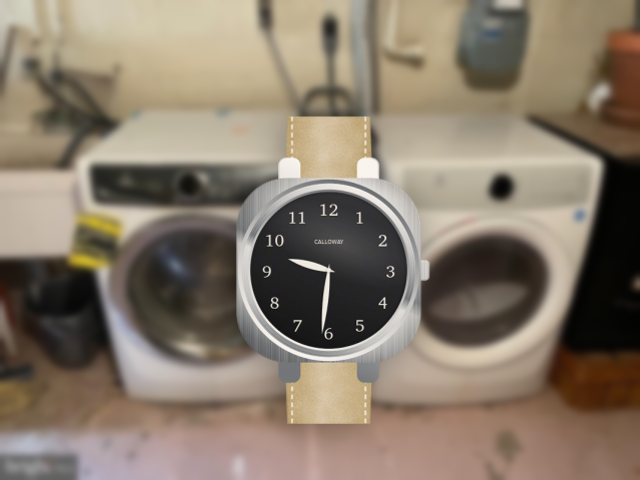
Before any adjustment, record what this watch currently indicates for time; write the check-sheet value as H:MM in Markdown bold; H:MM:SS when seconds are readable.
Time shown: **9:31**
